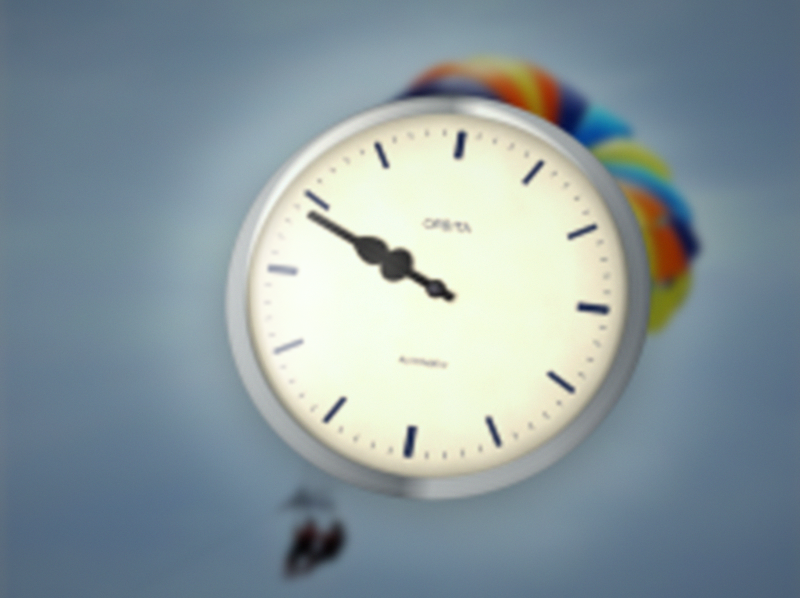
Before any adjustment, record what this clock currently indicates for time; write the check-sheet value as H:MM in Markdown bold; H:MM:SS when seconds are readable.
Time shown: **9:49**
